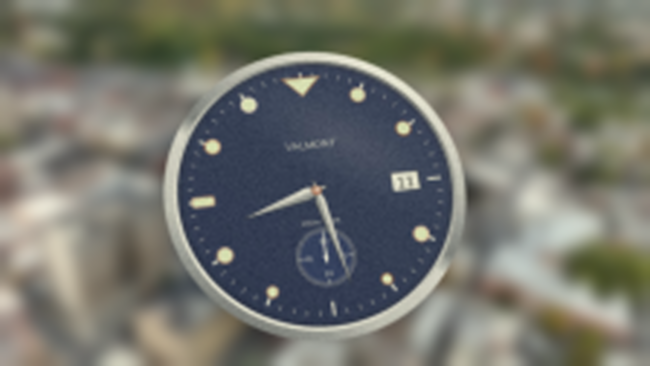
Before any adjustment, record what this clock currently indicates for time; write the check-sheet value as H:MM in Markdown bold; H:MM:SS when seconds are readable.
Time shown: **8:28**
